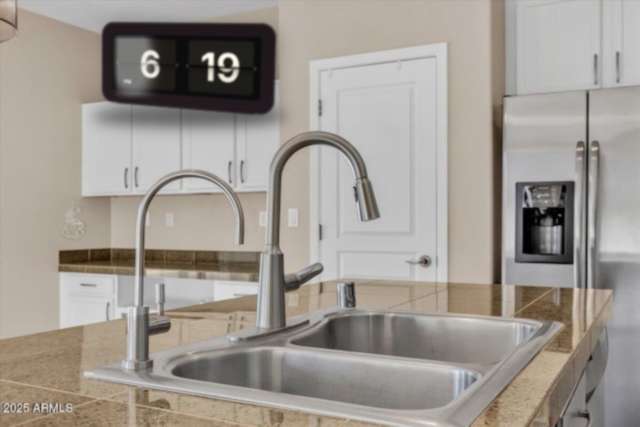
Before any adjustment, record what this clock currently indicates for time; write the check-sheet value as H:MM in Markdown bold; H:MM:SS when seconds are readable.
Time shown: **6:19**
